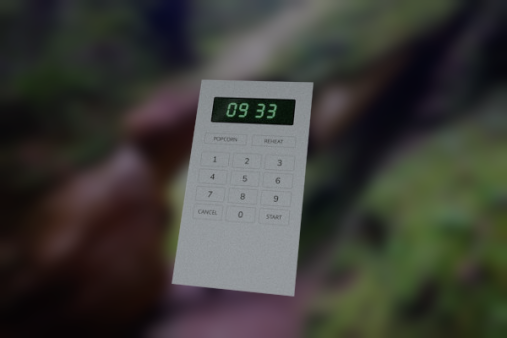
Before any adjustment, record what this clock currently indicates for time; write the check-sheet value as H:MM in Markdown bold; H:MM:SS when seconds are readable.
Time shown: **9:33**
